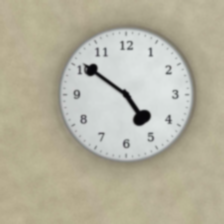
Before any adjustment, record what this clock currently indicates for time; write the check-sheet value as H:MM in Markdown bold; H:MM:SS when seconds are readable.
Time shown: **4:51**
